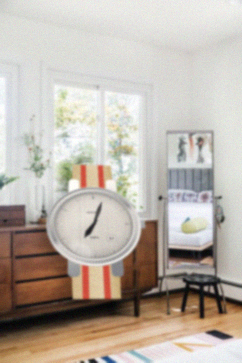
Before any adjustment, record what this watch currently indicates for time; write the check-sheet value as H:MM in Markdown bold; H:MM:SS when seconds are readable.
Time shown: **7:03**
